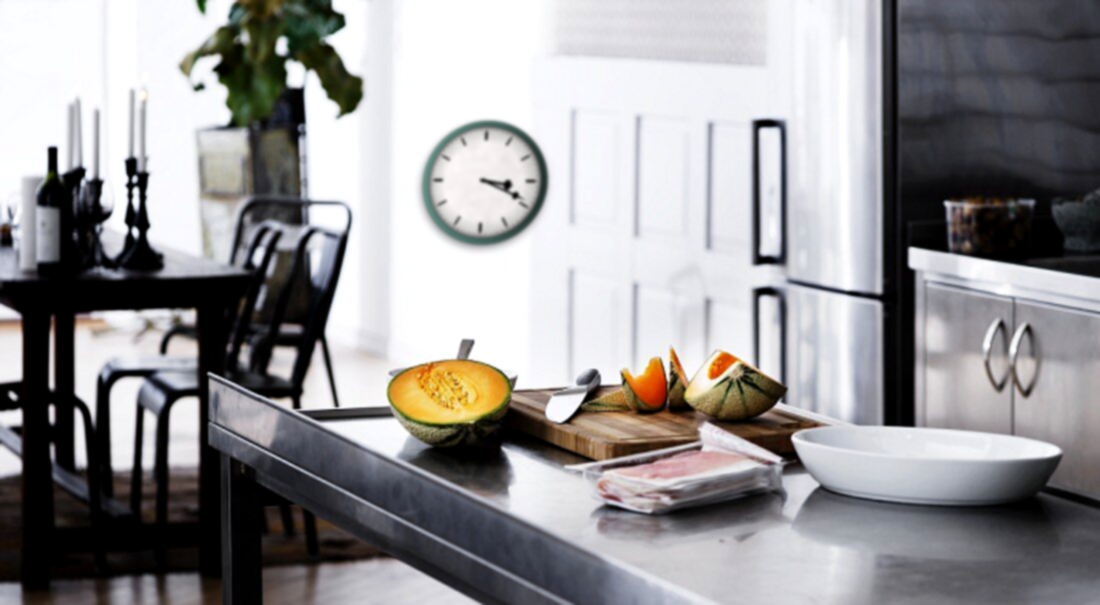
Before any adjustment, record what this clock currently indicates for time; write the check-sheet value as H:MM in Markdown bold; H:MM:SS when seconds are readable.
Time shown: **3:19**
